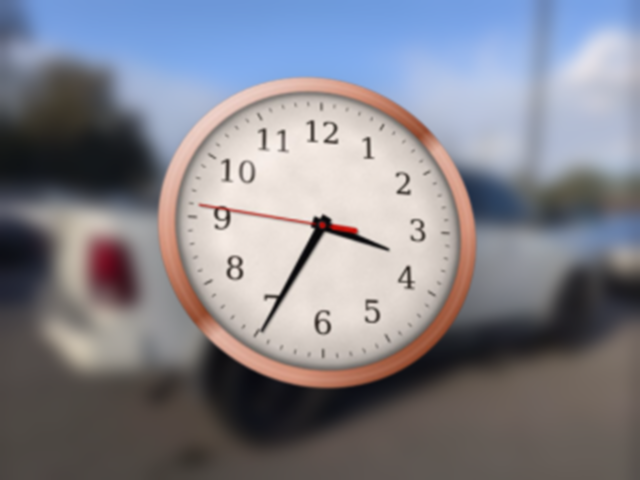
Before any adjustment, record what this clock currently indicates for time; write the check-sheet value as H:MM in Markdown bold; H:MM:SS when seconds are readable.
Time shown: **3:34:46**
